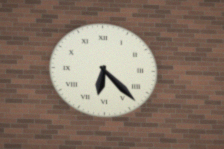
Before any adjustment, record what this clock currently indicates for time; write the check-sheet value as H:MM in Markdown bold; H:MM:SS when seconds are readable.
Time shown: **6:23**
